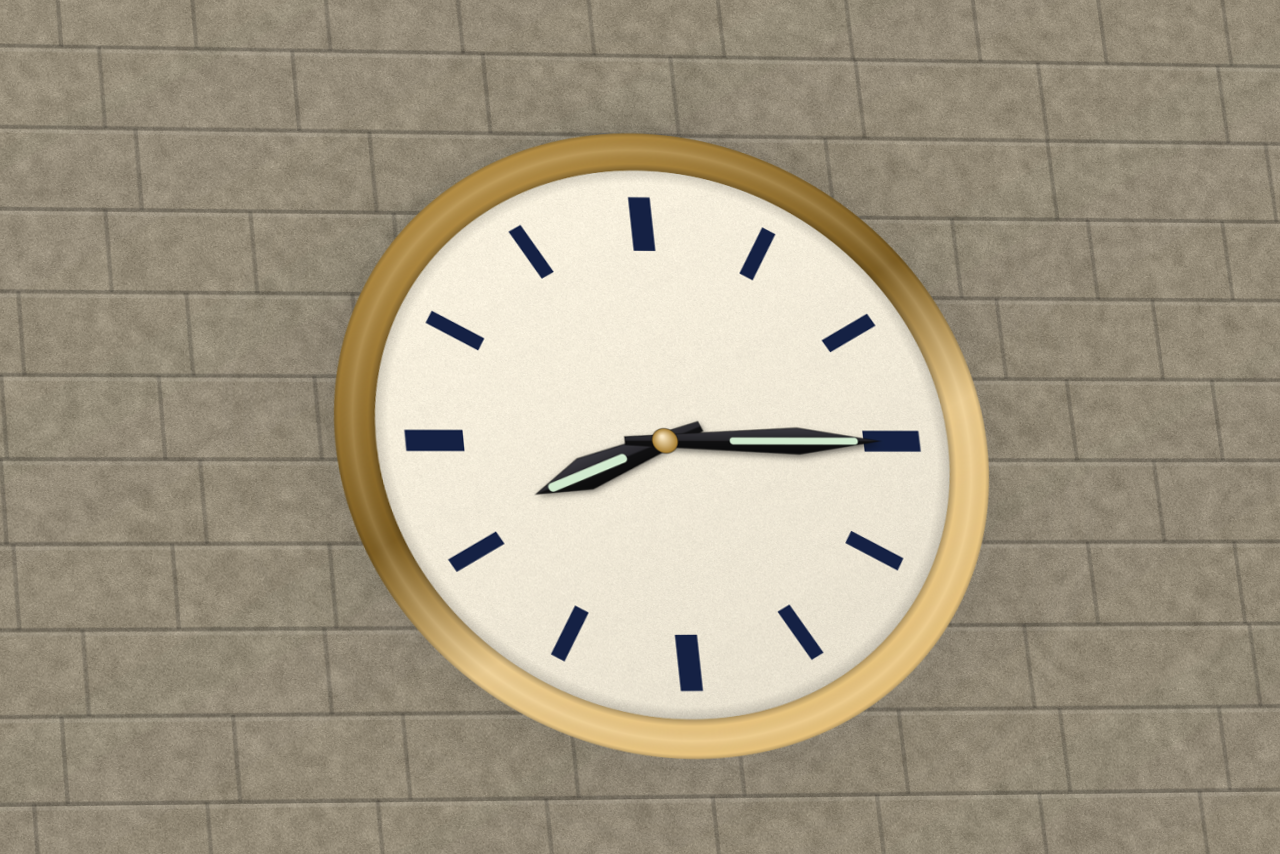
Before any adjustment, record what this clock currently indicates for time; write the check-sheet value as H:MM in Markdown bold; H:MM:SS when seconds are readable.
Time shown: **8:15**
